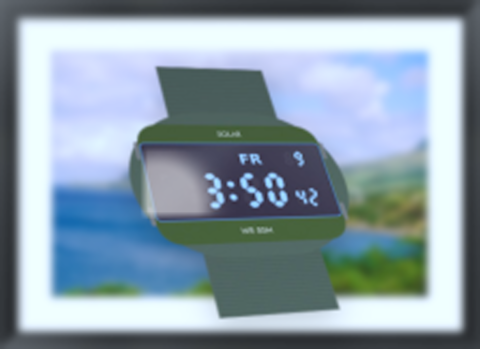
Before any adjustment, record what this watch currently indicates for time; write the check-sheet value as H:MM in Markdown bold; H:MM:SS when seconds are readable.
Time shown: **3:50:42**
